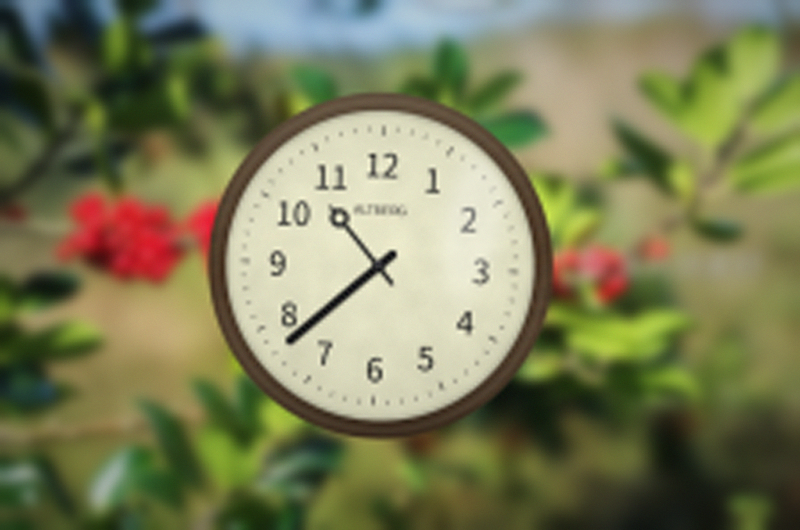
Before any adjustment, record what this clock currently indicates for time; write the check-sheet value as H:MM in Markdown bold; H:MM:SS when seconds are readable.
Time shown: **10:38**
